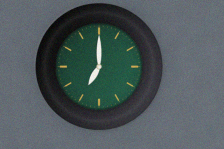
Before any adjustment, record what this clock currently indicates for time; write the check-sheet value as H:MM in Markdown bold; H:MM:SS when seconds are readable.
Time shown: **7:00**
